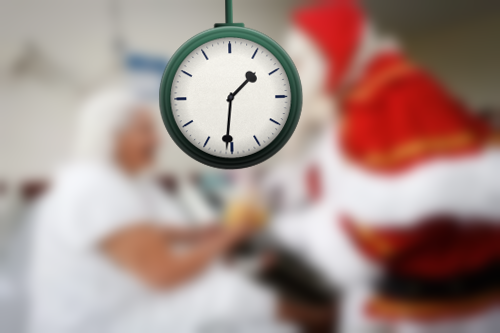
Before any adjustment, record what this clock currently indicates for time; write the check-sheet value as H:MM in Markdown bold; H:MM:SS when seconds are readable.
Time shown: **1:31**
